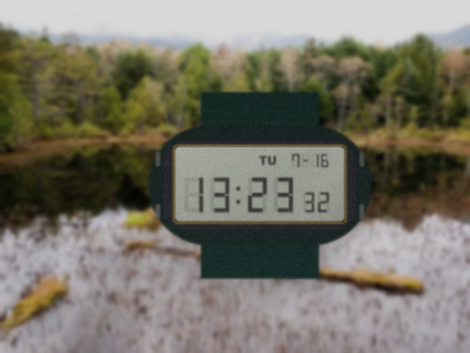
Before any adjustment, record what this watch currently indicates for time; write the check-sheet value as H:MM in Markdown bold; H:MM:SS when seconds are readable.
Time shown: **13:23:32**
